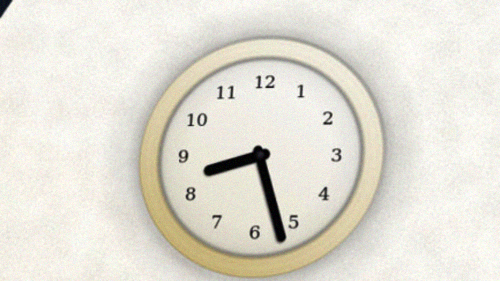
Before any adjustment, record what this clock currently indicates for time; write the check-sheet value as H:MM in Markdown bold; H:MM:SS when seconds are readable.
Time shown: **8:27**
